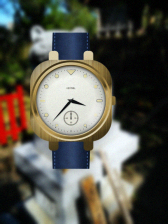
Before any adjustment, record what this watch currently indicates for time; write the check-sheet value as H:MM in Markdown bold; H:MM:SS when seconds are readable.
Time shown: **3:37**
